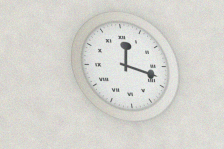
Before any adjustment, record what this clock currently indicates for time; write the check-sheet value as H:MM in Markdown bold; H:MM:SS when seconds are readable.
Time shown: **12:18**
